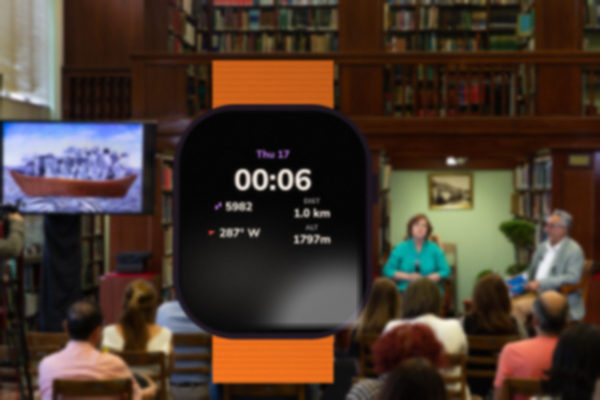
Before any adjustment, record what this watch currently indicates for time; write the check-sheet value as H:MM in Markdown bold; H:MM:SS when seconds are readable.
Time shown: **0:06**
